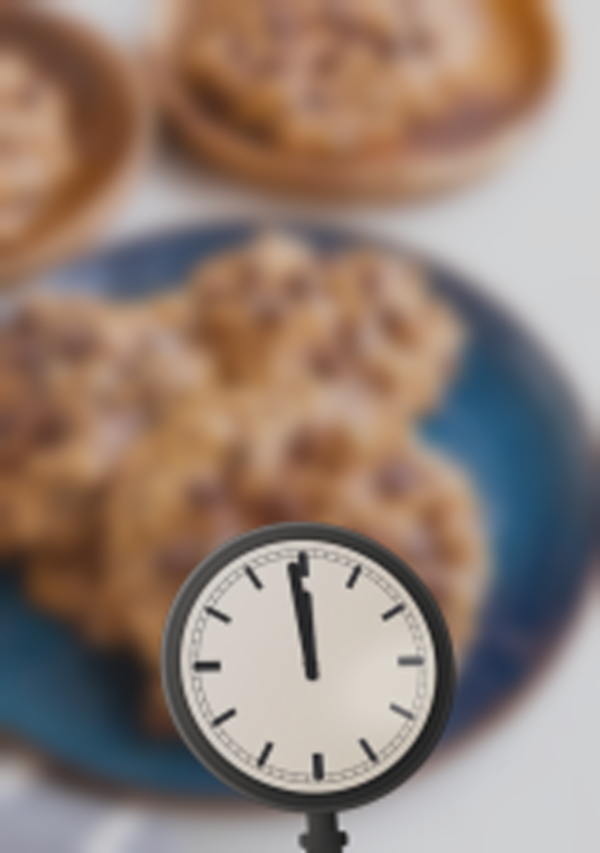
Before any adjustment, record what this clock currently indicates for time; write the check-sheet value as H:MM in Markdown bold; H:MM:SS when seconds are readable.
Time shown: **11:59**
